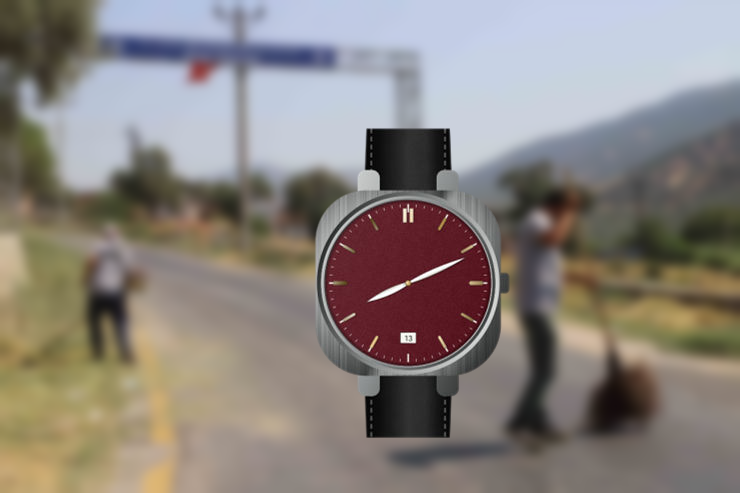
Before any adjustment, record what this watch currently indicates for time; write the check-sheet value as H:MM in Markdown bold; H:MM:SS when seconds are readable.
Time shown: **8:11**
